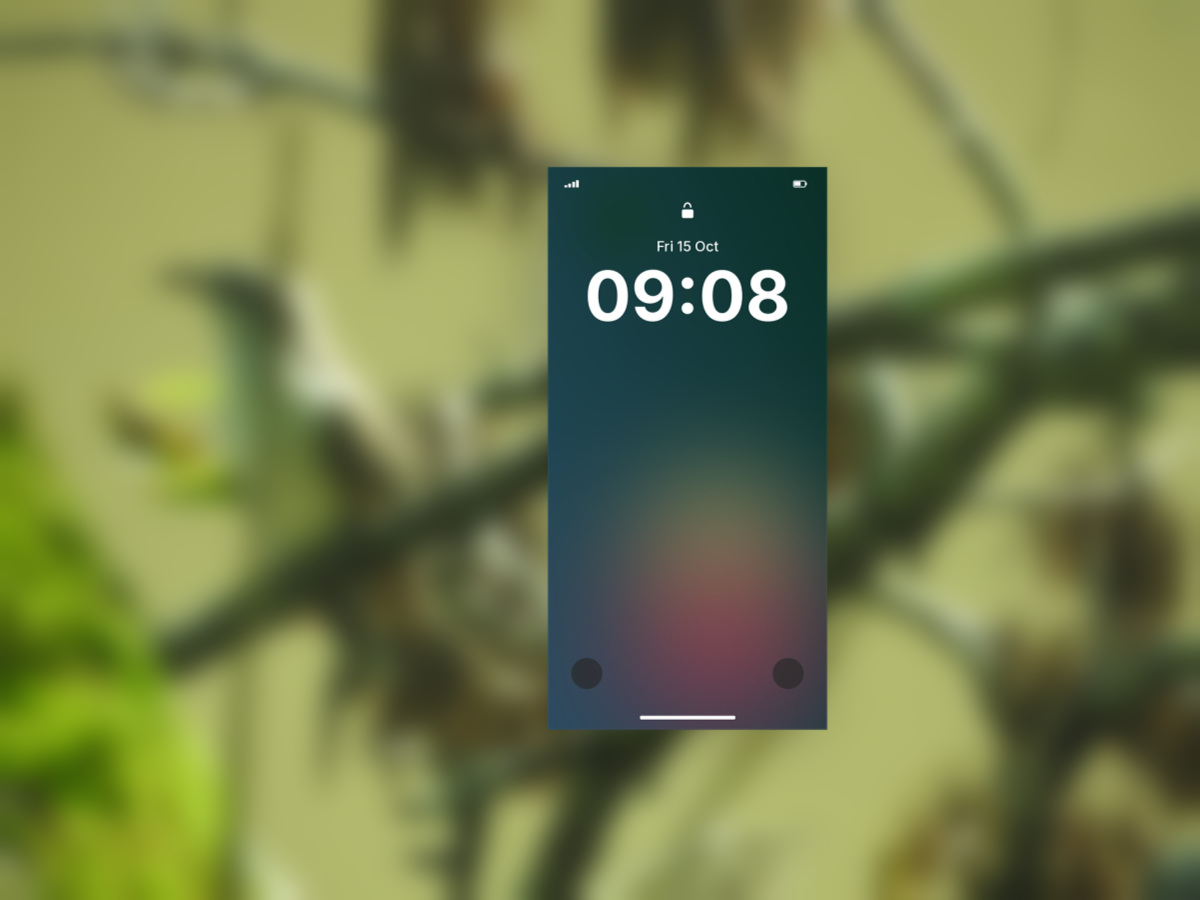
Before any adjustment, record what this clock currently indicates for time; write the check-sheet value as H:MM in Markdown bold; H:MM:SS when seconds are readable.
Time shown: **9:08**
